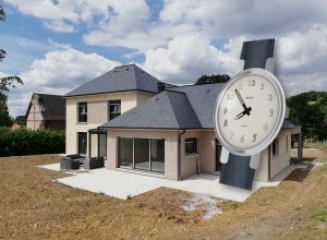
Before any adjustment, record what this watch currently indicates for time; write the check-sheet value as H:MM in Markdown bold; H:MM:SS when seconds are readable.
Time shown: **7:53**
